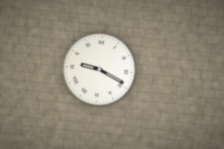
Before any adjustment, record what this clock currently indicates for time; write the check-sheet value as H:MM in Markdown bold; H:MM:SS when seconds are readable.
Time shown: **9:19**
